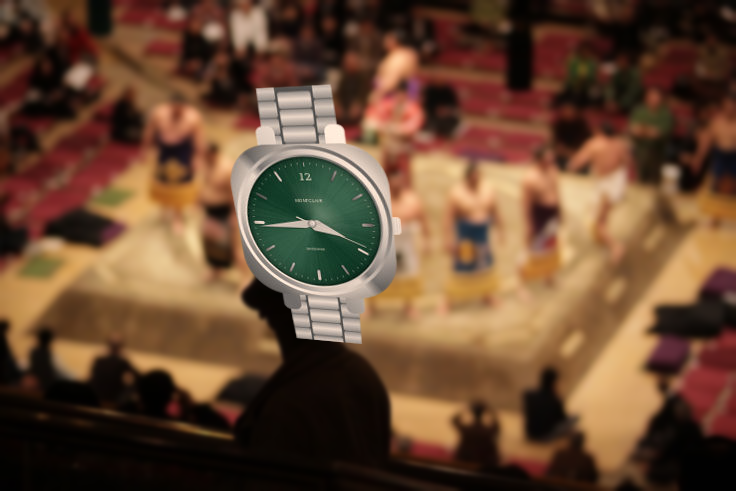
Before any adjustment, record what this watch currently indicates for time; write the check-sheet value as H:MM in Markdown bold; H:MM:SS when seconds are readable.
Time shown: **3:44:19**
